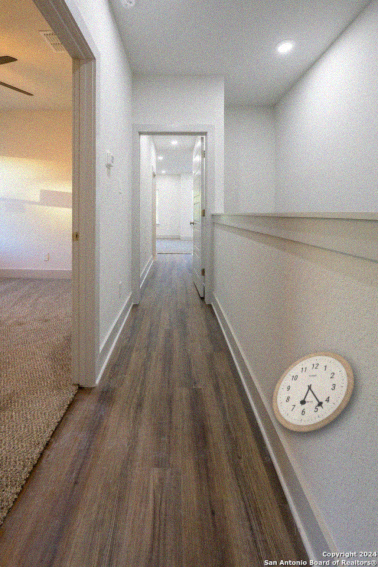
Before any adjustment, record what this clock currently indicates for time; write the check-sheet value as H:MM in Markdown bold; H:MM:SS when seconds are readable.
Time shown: **6:23**
